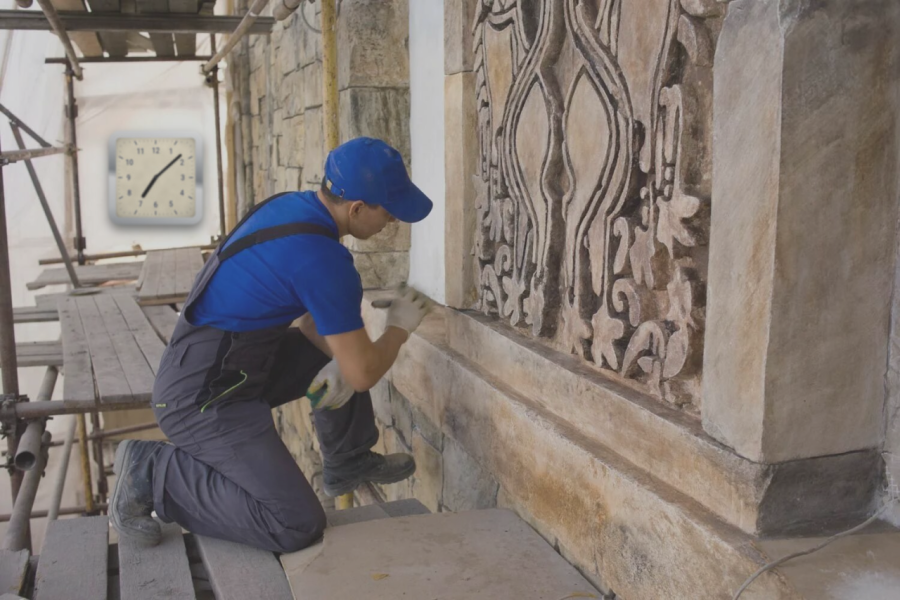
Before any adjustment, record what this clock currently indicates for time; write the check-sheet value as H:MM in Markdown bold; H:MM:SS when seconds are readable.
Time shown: **7:08**
